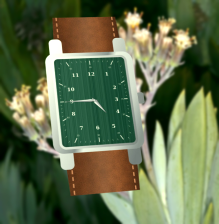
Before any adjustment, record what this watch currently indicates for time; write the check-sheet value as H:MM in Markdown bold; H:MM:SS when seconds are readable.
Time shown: **4:45**
